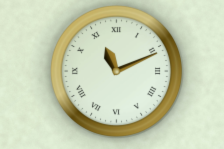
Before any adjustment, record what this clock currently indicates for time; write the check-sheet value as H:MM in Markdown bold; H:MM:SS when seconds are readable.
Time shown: **11:11**
